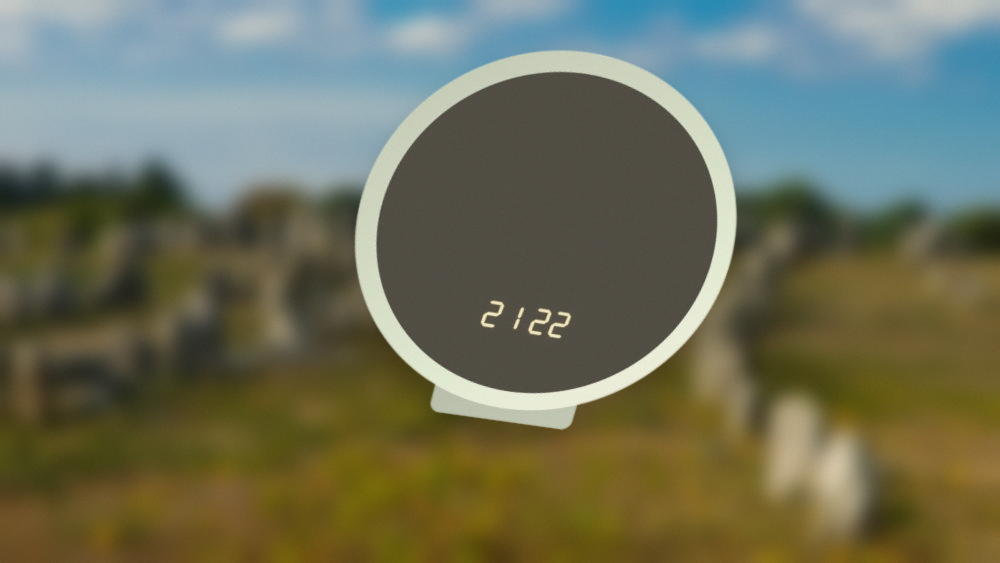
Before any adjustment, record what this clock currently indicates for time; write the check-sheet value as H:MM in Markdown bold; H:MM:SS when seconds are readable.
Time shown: **21:22**
